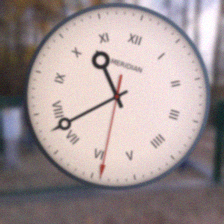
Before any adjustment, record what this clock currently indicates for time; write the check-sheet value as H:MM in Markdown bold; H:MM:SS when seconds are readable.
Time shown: **10:37:29**
